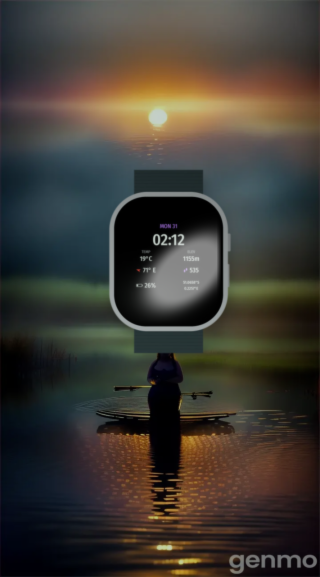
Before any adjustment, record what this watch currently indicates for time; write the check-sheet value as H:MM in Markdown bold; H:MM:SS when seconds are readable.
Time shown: **2:12**
